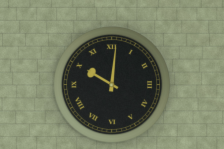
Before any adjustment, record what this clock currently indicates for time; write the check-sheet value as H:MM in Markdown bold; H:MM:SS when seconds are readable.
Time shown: **10:01**
